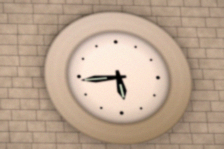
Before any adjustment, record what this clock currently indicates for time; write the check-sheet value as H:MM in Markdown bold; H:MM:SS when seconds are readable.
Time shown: **5:44**
